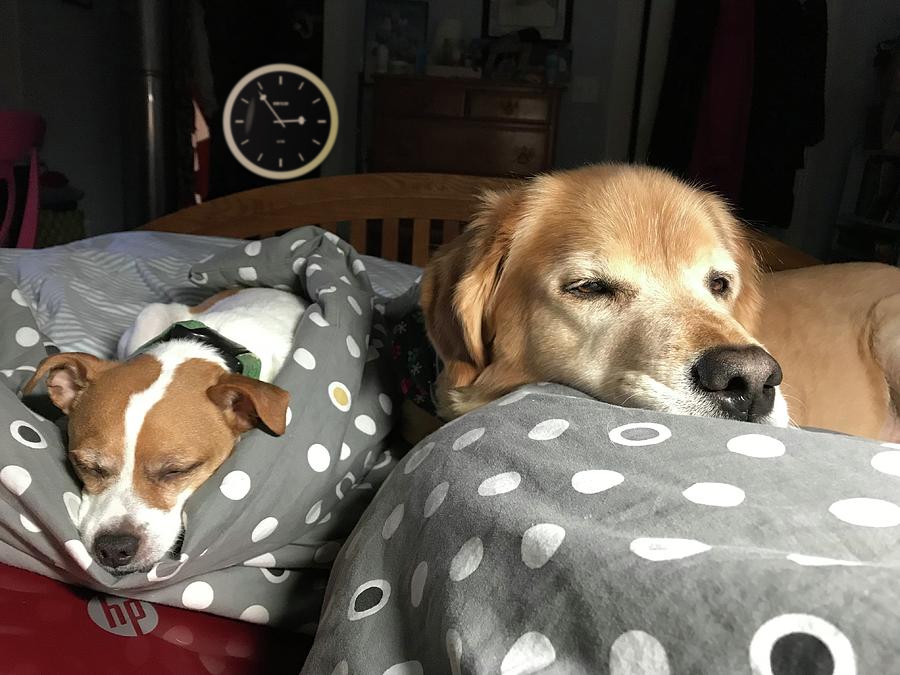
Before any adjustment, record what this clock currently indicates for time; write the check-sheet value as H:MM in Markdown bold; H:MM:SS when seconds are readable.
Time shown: **2:54**
